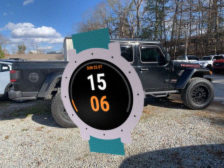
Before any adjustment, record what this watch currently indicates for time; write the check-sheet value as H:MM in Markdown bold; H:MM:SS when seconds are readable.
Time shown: **15:06**
